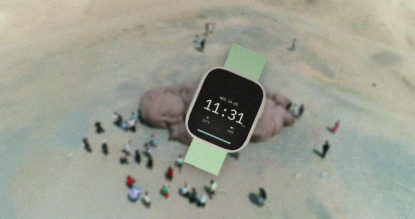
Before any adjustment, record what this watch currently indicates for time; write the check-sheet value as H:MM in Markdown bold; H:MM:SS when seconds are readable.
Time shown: **11:31**
